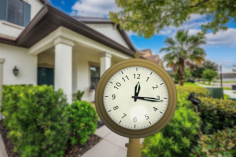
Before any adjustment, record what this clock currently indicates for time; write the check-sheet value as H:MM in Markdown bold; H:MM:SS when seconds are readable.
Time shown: **12:16**
